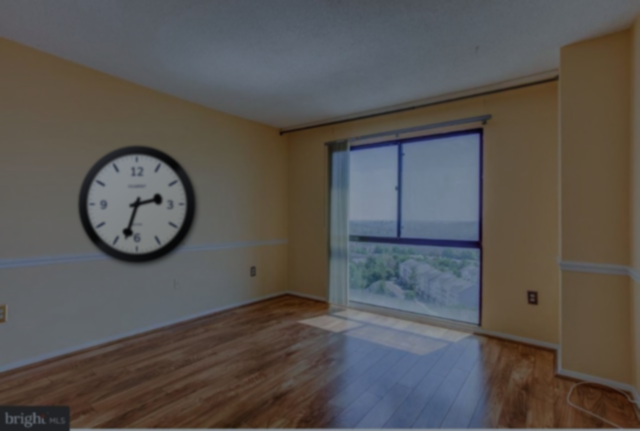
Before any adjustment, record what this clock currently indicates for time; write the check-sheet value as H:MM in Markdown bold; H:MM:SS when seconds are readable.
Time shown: **2:33**
